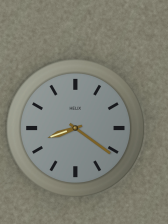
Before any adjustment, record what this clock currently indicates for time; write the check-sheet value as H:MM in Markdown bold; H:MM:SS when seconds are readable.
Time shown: **8:21**
